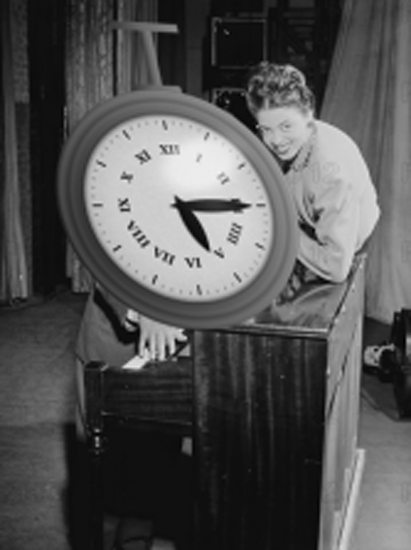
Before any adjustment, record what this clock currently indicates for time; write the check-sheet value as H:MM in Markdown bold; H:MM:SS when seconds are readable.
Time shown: **5:15**
